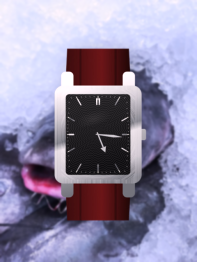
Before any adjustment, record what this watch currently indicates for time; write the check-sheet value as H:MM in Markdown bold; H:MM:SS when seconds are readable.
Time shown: **5:16**
